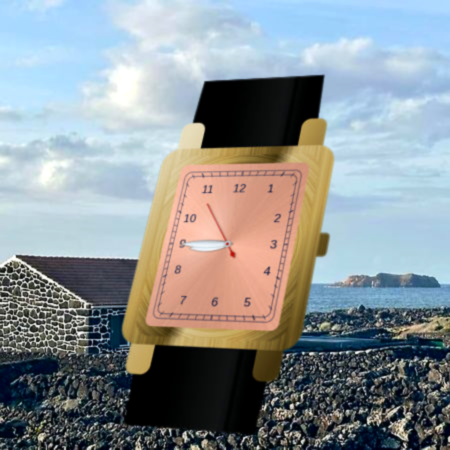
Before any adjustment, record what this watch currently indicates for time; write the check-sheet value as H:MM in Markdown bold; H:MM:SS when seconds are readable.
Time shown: **8:44:54**
